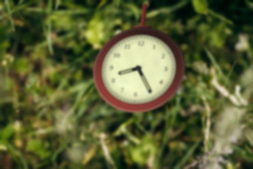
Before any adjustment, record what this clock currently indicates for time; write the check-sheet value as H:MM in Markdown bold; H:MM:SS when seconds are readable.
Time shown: **8:25**
